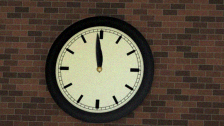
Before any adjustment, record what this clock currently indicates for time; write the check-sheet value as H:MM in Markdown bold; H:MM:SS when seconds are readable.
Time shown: **11:59**
